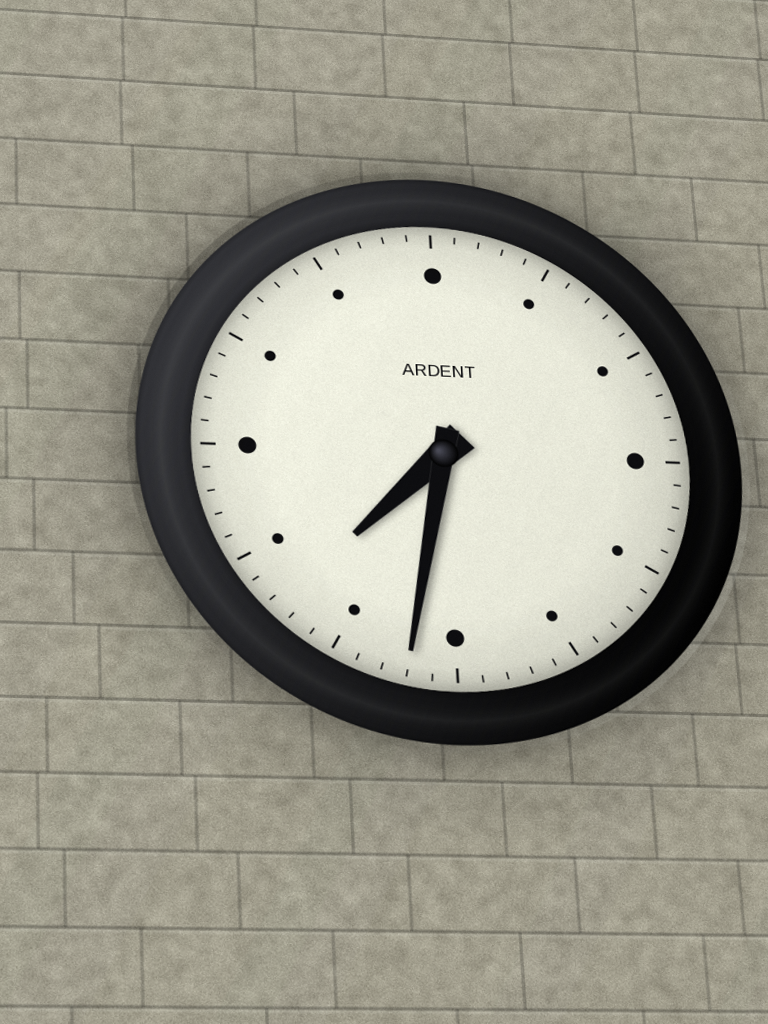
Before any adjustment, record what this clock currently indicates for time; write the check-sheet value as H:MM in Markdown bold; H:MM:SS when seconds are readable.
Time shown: **7:32**
